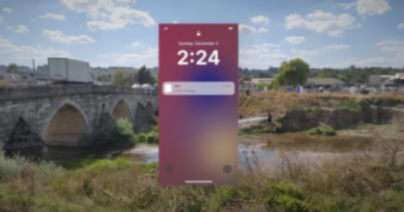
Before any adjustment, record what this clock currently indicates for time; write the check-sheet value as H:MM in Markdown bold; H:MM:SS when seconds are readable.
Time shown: **2:24**
